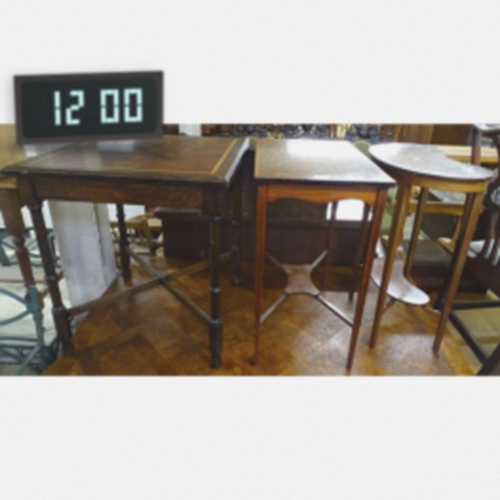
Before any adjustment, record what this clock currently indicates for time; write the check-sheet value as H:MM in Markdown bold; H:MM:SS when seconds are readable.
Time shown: **12:00**
